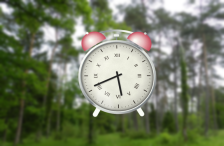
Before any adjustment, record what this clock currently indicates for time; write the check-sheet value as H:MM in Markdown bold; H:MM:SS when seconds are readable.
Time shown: **5:41**
